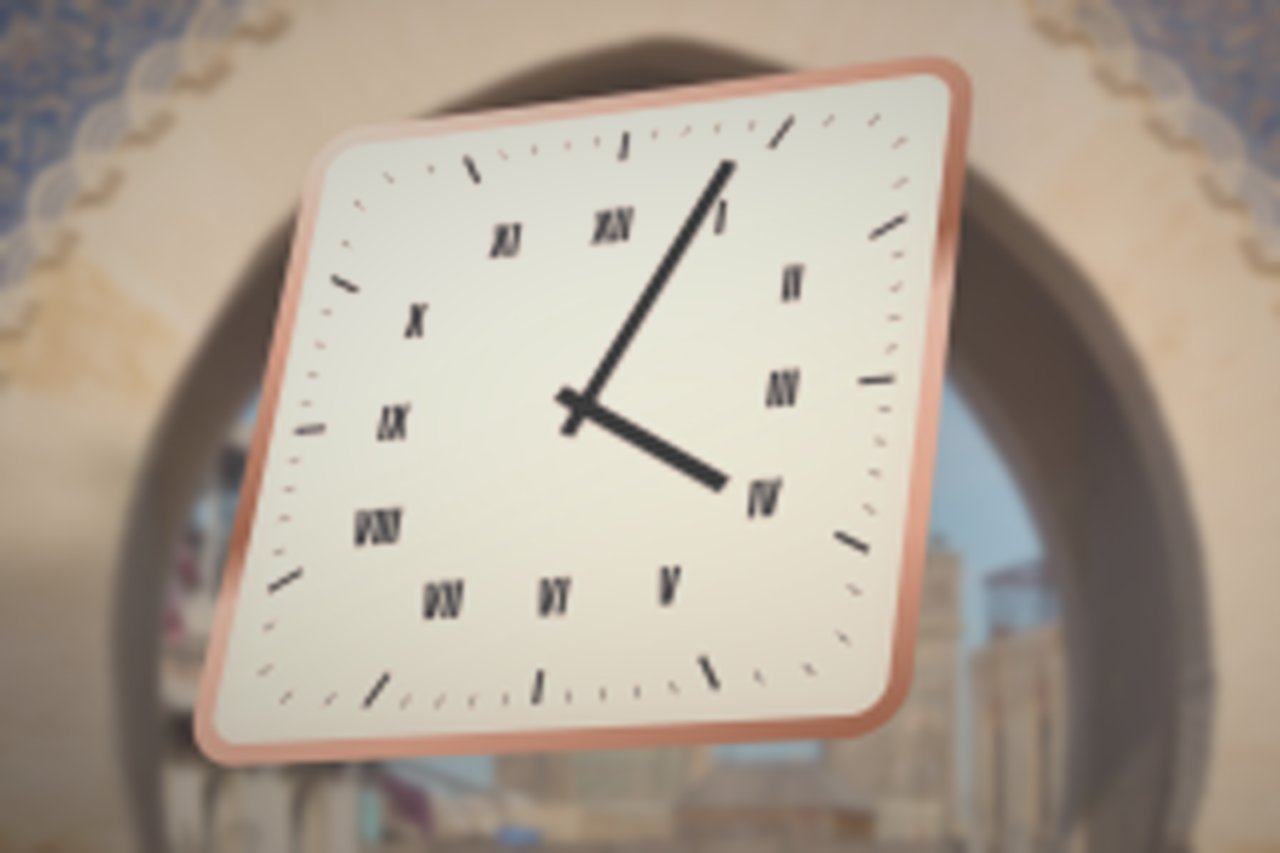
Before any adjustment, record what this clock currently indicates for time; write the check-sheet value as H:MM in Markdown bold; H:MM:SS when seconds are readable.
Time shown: **4:04**
